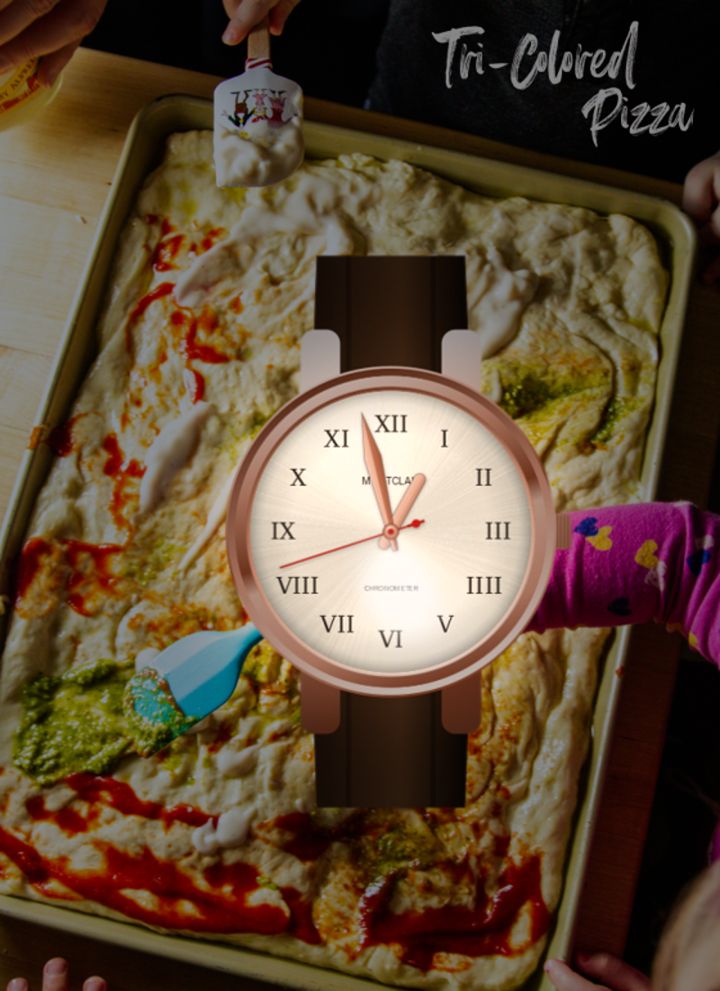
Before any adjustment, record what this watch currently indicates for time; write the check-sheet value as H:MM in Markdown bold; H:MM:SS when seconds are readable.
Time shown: **12:57:42**
